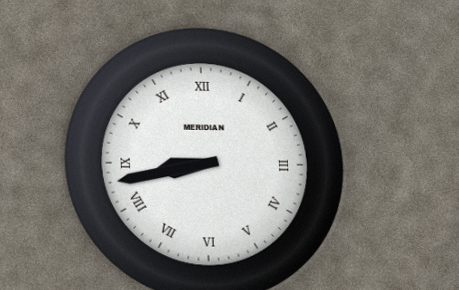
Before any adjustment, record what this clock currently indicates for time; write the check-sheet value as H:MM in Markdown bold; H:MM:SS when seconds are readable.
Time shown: **8:43**
